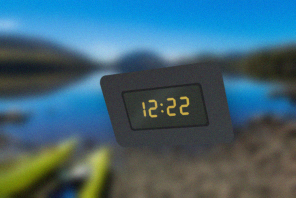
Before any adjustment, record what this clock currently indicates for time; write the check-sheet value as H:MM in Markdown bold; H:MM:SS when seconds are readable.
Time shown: **12:22**
